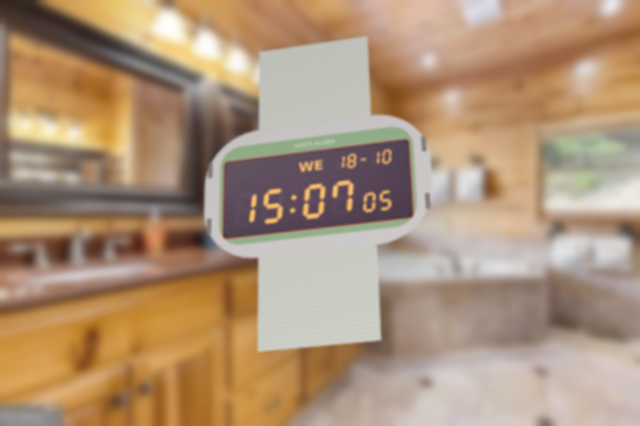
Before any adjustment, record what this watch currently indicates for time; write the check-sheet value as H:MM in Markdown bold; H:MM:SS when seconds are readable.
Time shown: **15:07:05**
